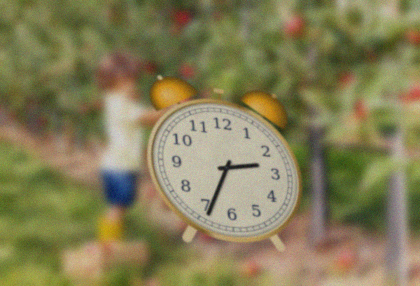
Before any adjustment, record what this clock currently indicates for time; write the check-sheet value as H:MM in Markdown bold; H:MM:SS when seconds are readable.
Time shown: **2:34**
